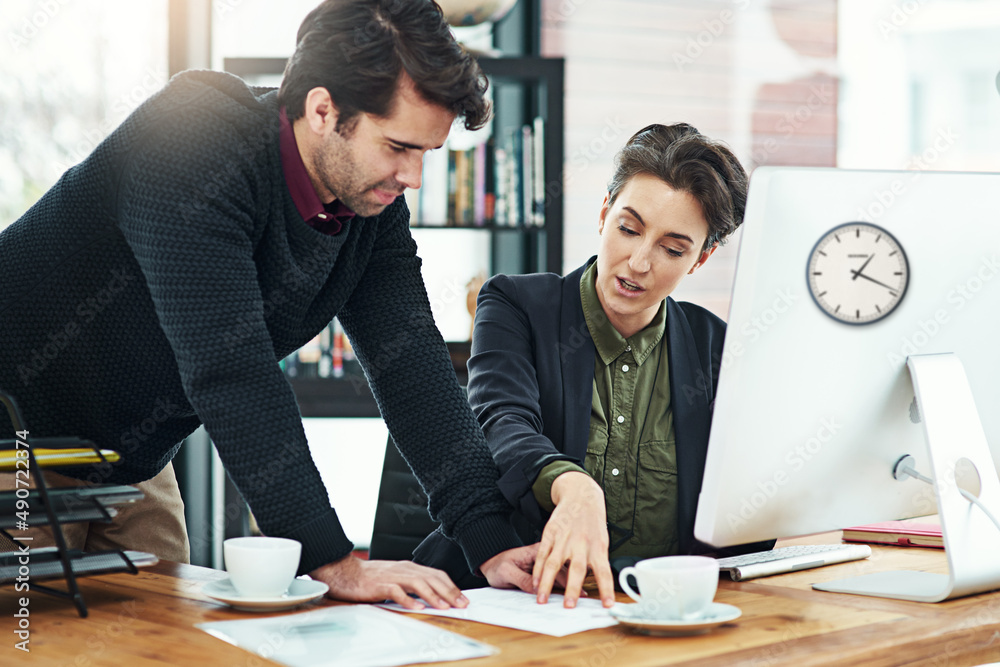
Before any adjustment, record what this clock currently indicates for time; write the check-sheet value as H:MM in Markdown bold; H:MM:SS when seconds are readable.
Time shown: **1:19**
